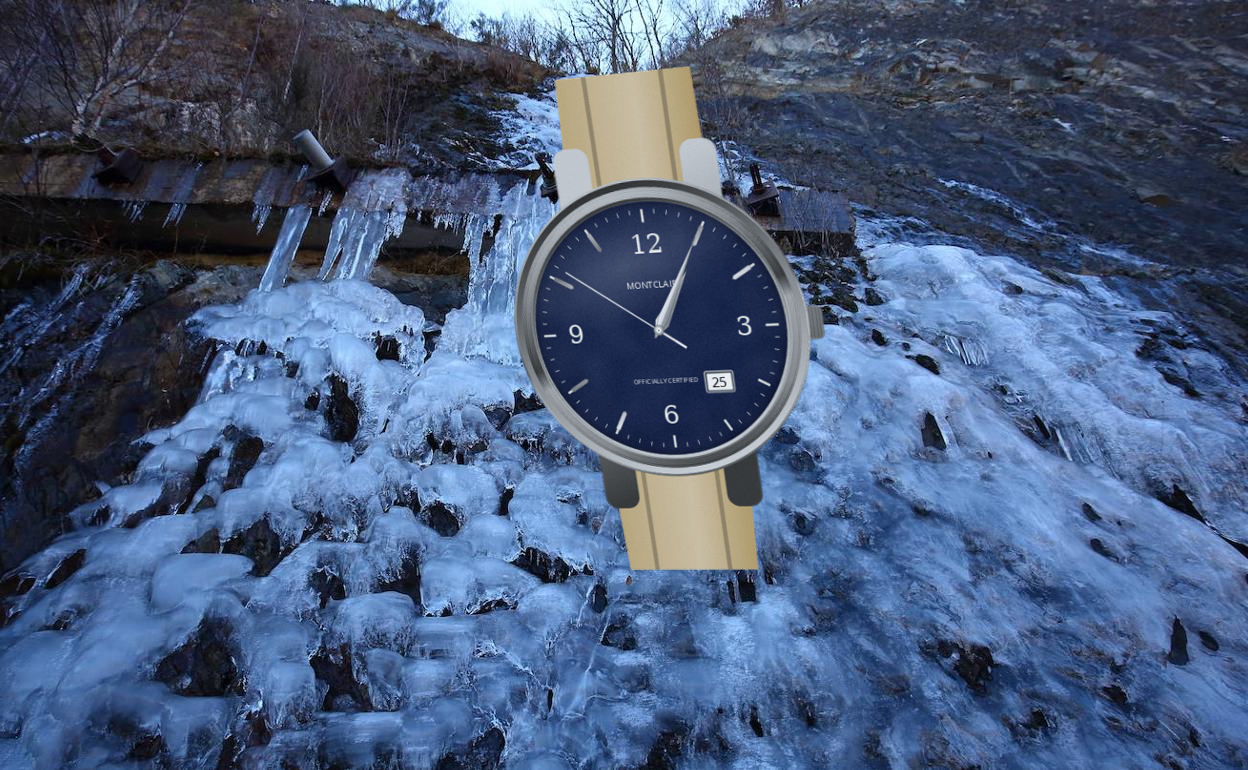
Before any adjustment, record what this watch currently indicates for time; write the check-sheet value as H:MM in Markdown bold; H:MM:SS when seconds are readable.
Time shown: **1:04:51**
